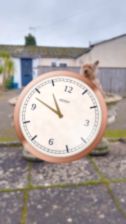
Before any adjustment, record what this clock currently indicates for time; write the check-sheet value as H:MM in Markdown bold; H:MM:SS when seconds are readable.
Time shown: **10:48**
